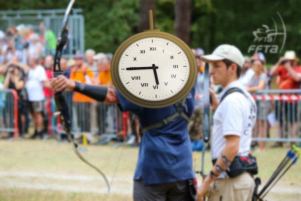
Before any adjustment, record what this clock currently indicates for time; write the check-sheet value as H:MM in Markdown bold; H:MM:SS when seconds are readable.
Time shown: **5:45**
